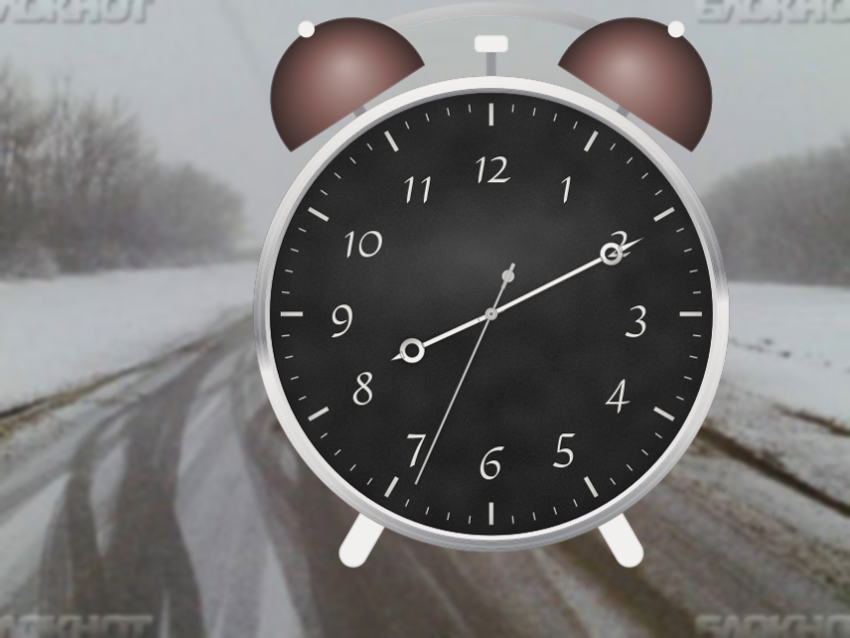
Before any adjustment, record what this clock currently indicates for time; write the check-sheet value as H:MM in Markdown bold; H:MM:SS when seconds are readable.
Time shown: **8:10:34**
